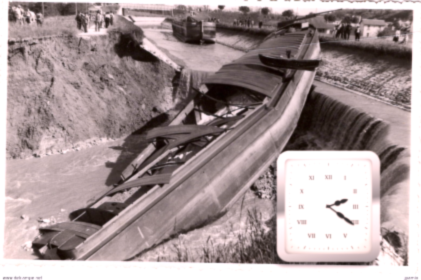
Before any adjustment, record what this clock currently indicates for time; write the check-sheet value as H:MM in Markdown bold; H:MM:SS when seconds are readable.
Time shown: **2:21**
